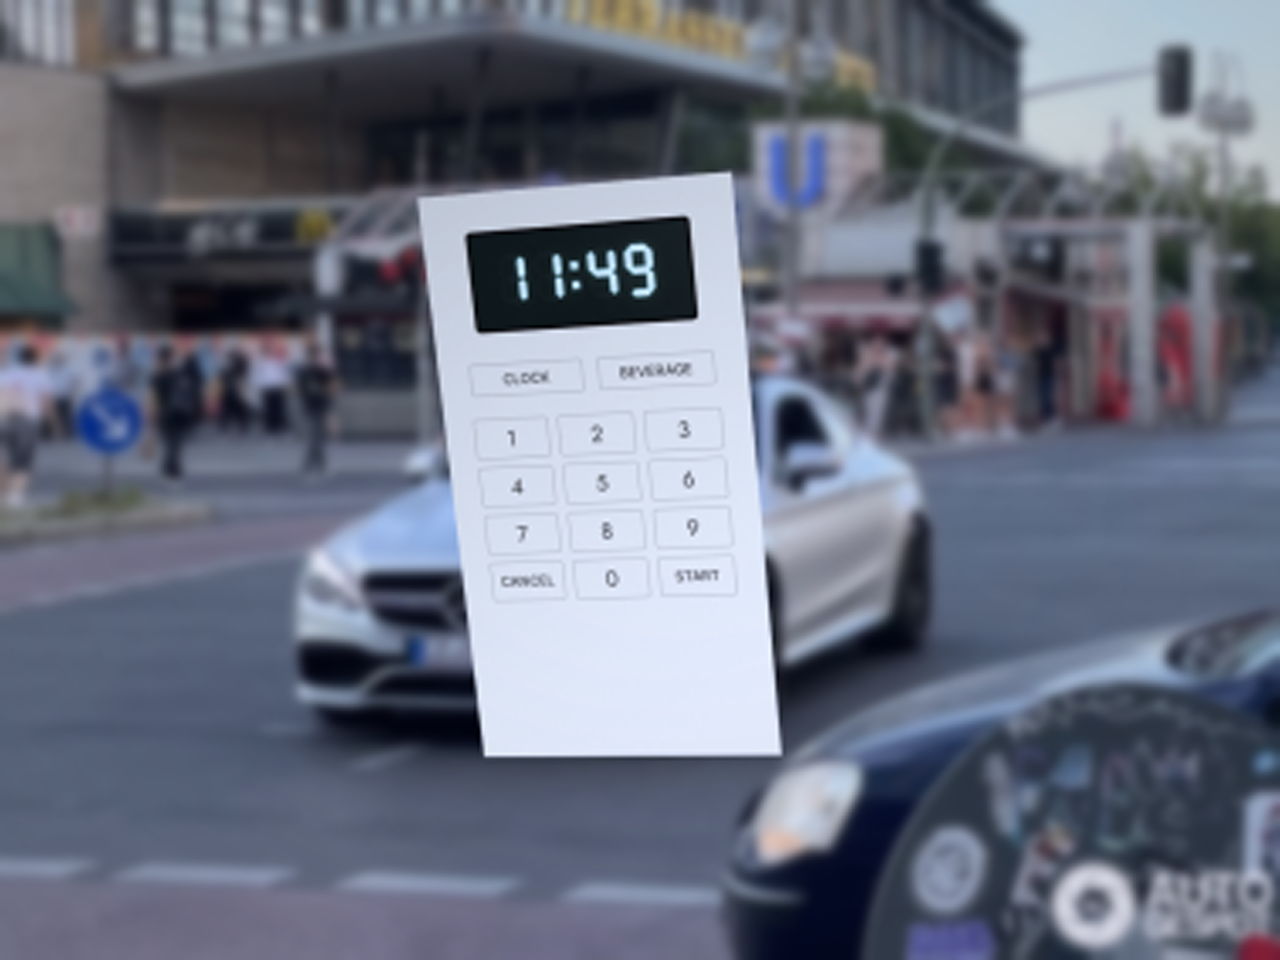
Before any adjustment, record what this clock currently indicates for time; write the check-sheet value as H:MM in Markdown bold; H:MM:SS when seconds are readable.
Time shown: **11:49**
